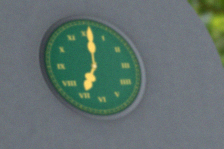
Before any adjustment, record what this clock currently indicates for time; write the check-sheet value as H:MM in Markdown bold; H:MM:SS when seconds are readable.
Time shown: **7:01**
